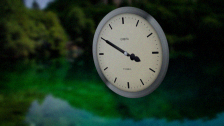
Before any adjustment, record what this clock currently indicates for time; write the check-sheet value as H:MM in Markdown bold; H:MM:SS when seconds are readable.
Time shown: **3:50**
